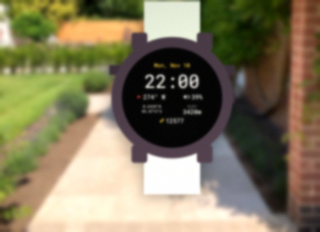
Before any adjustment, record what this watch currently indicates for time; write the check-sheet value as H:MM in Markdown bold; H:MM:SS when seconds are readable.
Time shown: **22:00**
